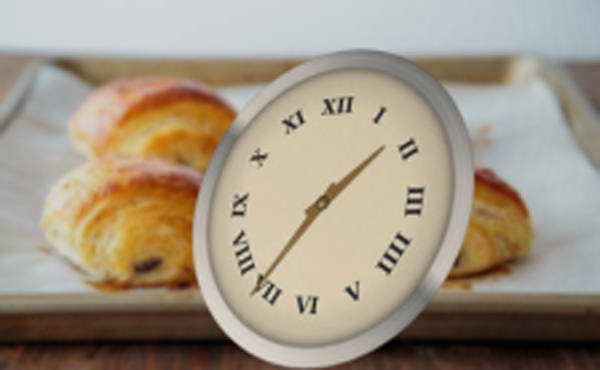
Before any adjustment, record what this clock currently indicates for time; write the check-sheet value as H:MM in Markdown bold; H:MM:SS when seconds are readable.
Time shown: **1:36**
